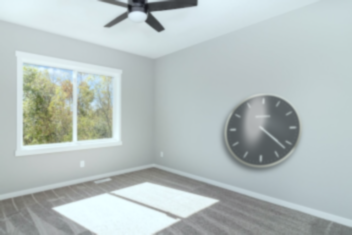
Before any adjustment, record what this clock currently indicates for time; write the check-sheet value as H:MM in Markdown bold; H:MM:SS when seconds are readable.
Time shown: **4:22**
